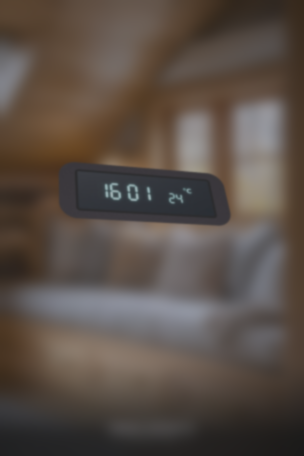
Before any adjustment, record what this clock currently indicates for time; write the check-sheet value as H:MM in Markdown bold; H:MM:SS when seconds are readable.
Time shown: **16:01**
